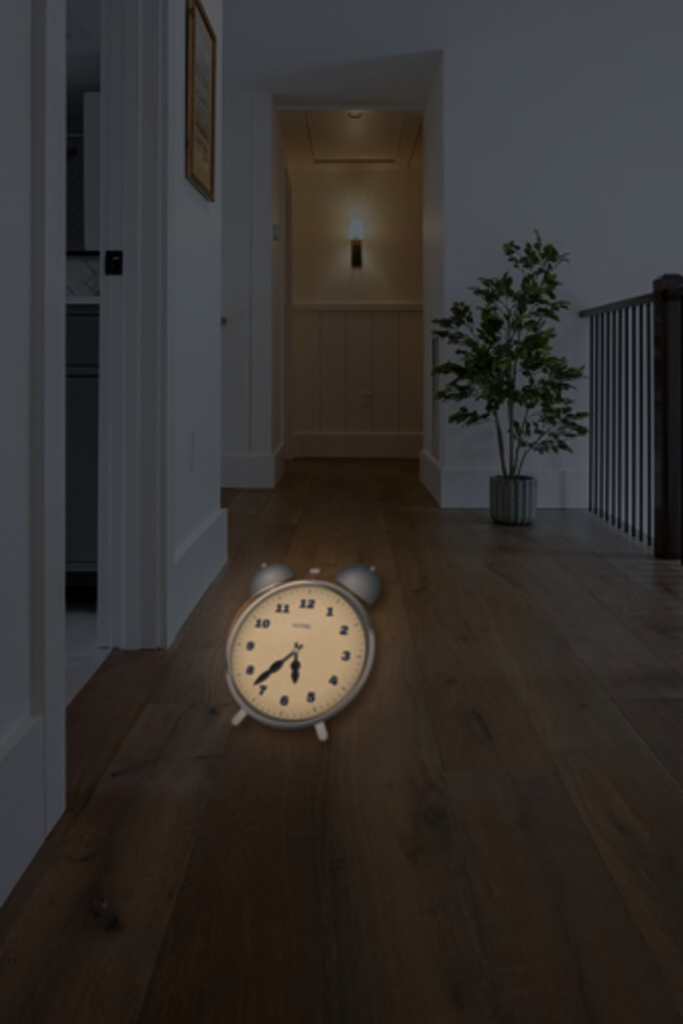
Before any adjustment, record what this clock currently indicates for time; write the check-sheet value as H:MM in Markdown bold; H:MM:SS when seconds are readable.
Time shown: **5:37**
